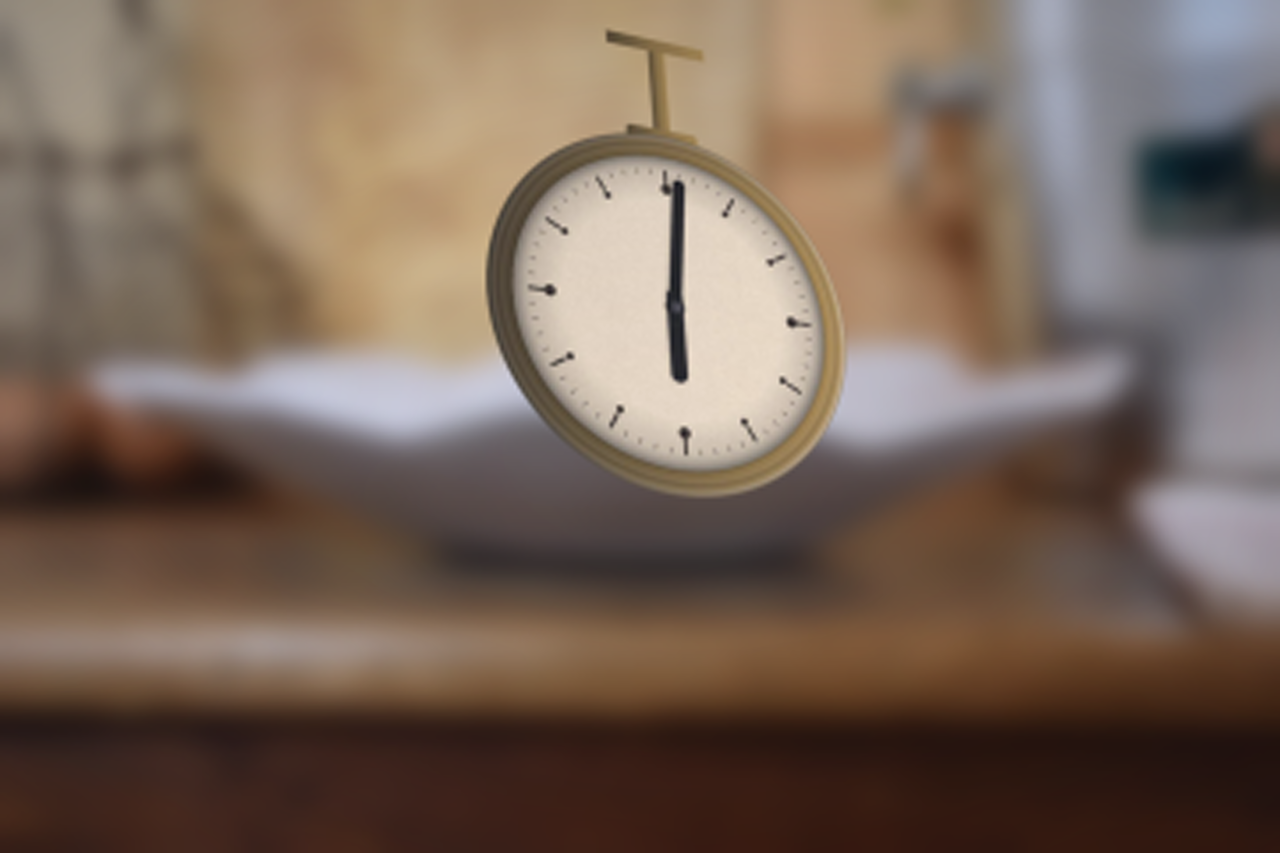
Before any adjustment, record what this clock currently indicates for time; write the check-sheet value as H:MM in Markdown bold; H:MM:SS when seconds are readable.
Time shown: **6:01**
